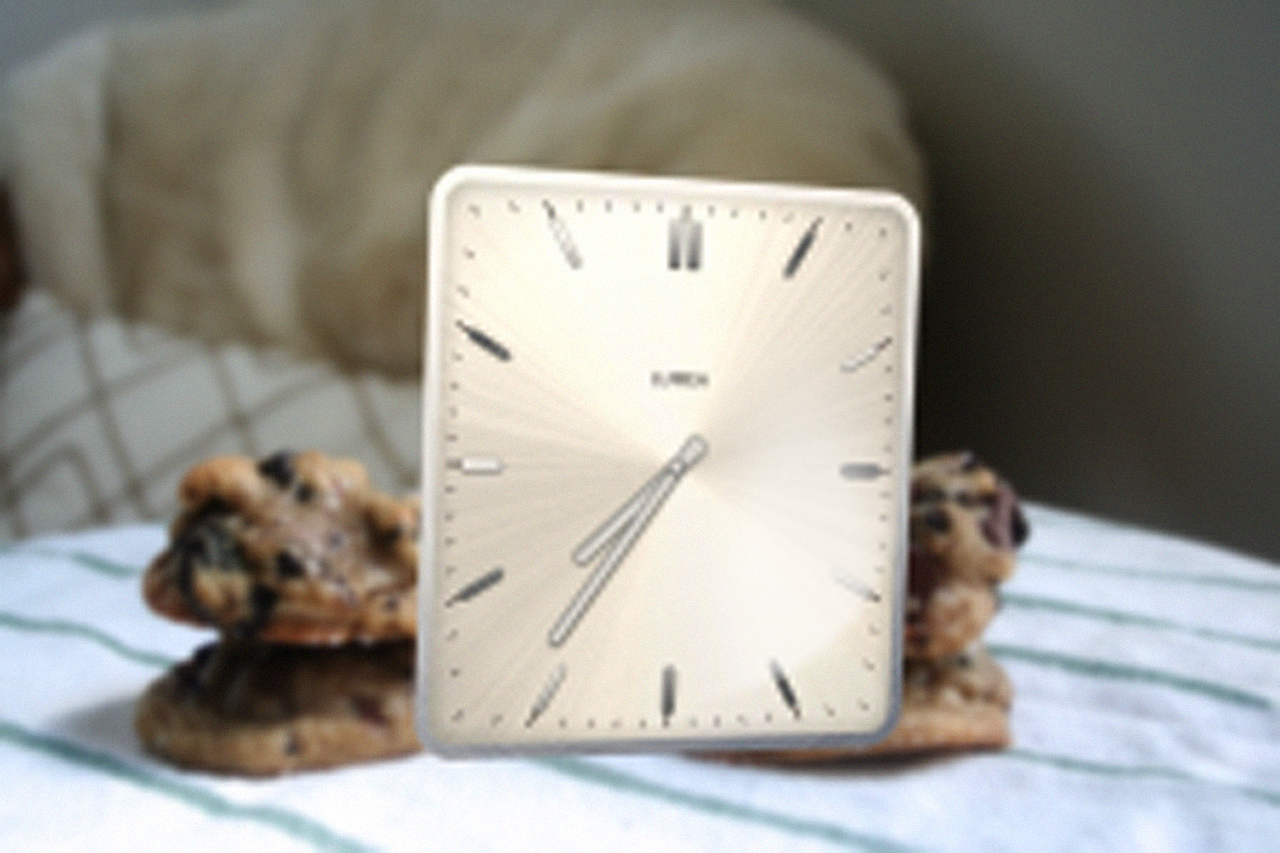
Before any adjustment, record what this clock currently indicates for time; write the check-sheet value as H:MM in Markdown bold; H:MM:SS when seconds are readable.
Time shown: **7:36**
